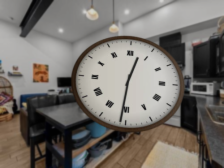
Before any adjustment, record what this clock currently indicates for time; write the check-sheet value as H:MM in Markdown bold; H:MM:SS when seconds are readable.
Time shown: **12:31**
